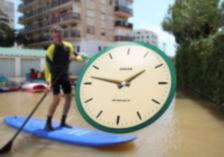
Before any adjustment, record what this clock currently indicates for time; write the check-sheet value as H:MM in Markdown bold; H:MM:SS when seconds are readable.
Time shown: **1:47**
